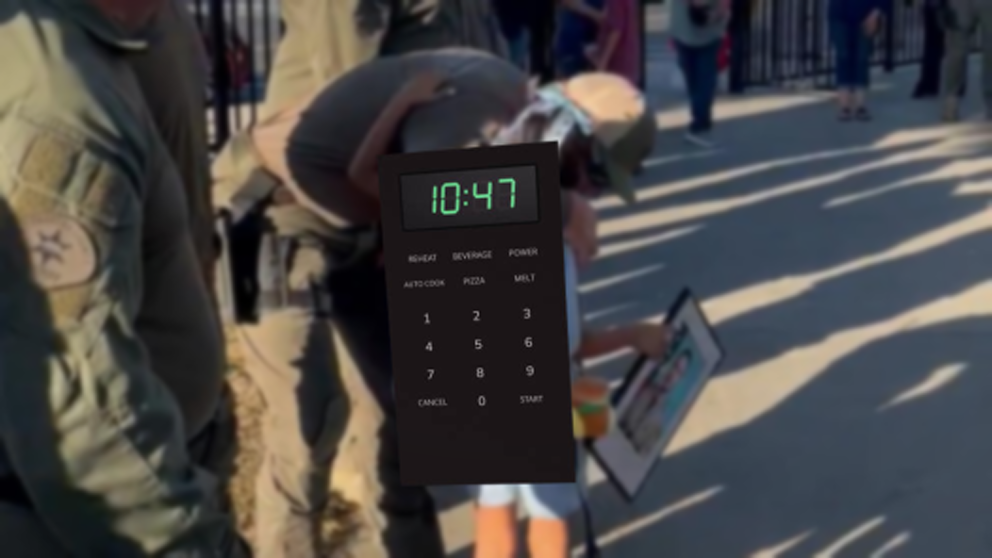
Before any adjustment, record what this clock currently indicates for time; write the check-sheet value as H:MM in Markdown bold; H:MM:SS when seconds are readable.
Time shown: **10:47**
